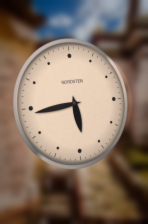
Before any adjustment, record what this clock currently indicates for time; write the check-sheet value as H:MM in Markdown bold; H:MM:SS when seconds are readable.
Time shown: **5:44**
